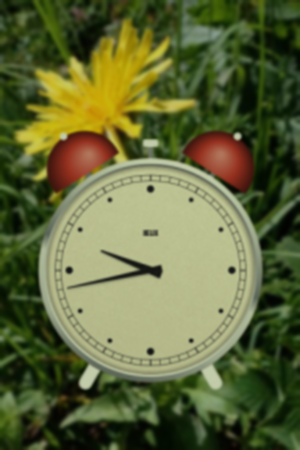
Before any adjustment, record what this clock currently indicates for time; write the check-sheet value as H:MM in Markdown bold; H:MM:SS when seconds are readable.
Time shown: **9:43**
